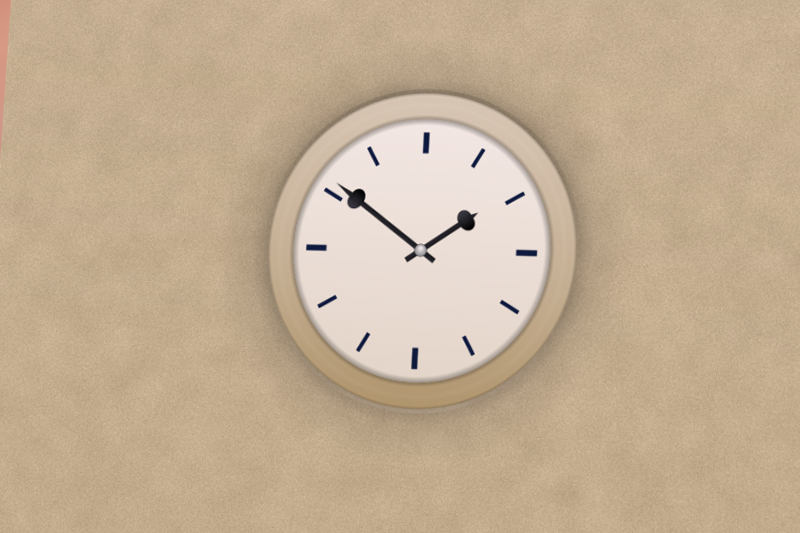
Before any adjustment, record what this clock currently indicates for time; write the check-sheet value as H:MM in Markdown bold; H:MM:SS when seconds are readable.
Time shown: **1:51**
